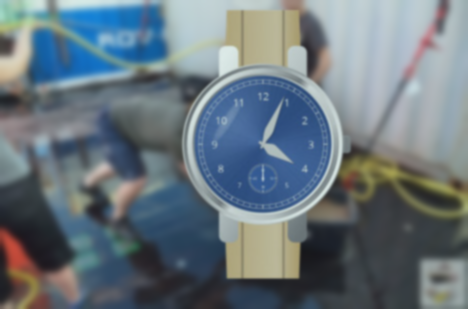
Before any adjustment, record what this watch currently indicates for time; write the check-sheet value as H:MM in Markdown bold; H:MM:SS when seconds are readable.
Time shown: **4:04**
